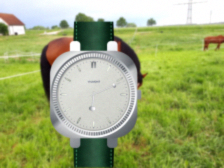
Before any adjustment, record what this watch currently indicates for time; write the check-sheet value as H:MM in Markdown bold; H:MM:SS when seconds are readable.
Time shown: **6:11**
